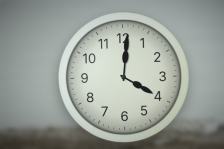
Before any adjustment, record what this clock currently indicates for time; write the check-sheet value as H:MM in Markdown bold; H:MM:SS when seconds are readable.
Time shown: **4:01**
